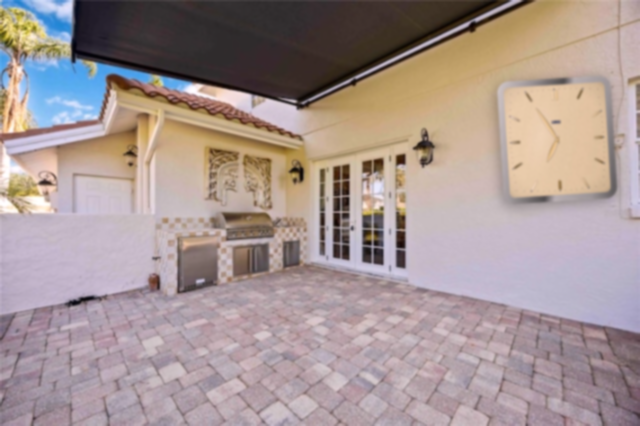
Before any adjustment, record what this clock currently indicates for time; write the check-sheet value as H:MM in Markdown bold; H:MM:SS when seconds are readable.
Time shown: **6:55**
